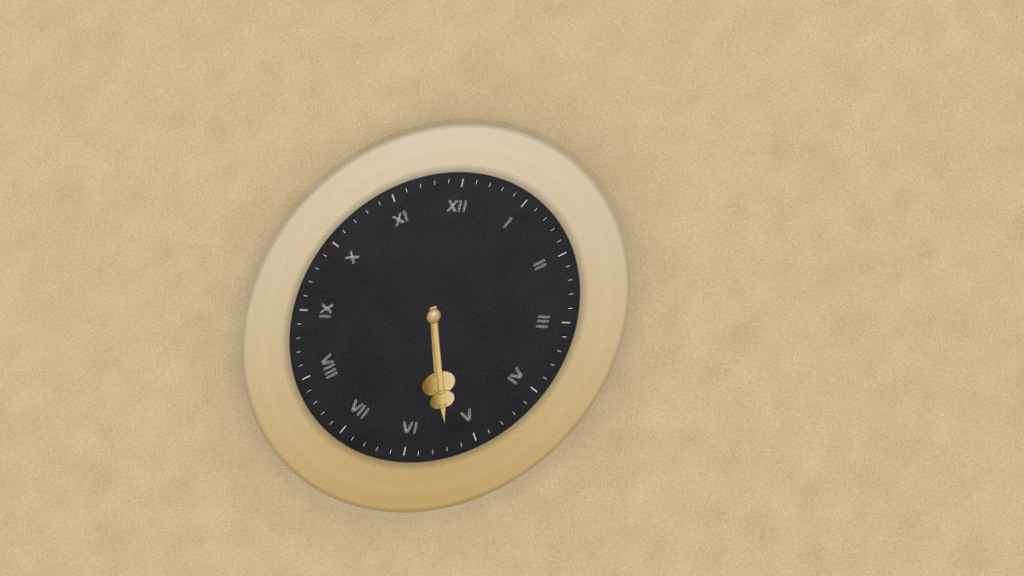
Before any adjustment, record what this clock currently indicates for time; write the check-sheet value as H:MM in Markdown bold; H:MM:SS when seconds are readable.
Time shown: **5:27**
